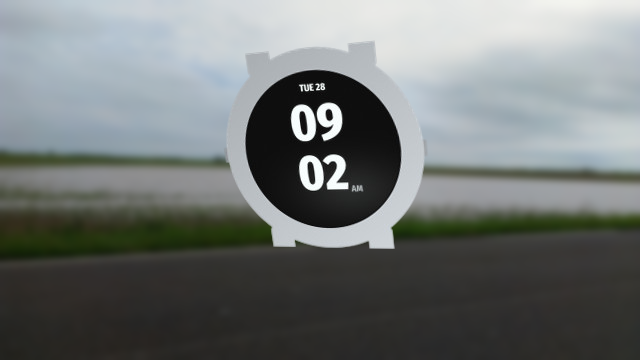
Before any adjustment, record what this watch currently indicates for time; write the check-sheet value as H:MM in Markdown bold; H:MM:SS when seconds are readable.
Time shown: **9:02**
